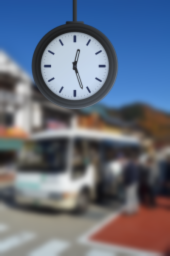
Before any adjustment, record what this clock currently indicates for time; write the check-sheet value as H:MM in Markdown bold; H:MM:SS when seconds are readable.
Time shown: **12:27**
